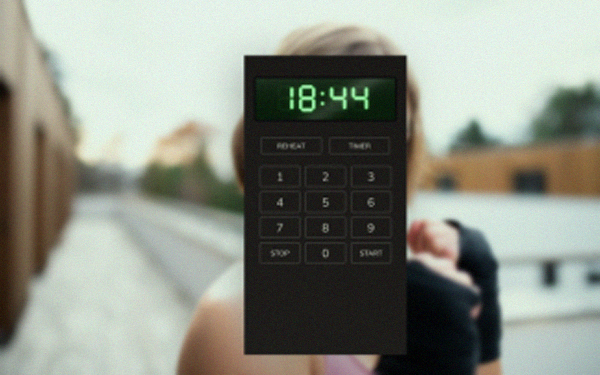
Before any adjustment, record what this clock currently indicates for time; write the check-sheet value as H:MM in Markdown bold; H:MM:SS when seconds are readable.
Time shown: **18:44**
